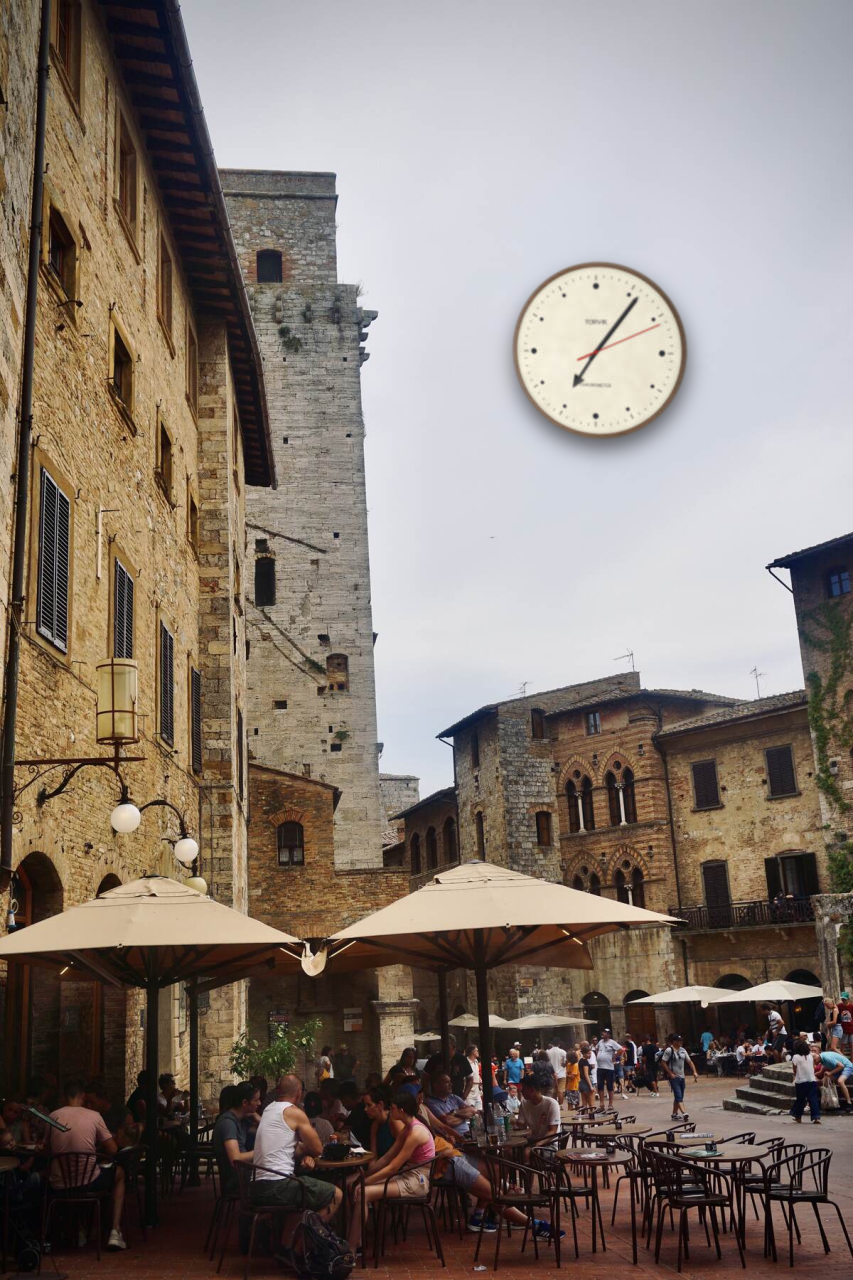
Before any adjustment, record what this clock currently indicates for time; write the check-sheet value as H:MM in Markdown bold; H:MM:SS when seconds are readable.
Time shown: **7:06:11**
